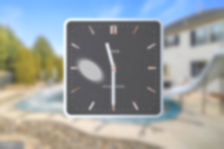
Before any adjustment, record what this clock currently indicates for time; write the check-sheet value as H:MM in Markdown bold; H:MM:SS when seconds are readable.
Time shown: **11:30**
